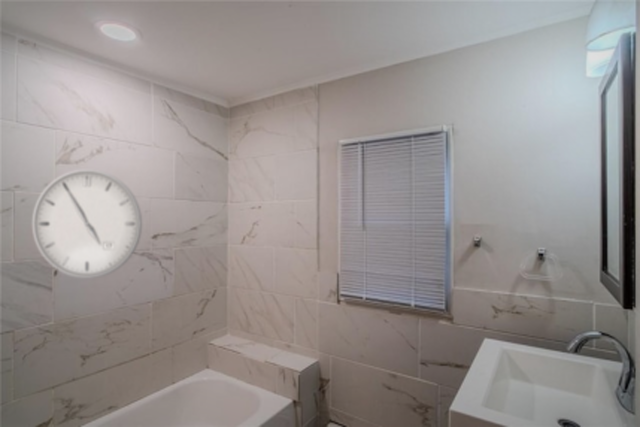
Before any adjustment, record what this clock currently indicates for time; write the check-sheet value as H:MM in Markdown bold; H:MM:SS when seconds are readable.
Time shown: **4:55**
